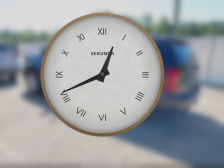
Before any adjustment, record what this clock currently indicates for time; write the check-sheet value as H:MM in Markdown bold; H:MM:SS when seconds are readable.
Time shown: **12:41**
